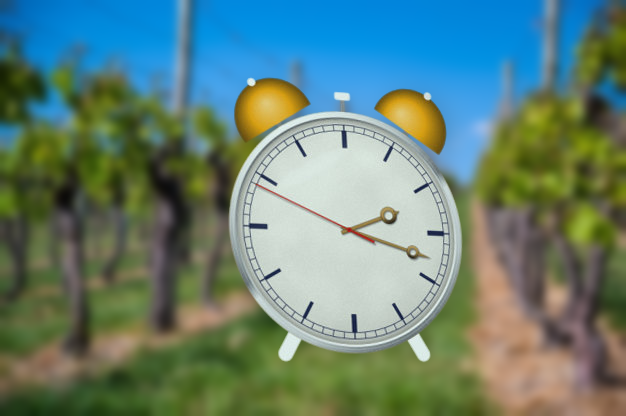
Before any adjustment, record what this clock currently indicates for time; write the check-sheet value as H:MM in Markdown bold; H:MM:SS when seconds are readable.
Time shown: **2:17:49**
